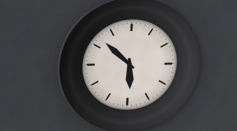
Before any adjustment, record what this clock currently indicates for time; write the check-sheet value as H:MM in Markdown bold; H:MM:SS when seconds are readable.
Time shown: **5:52**
